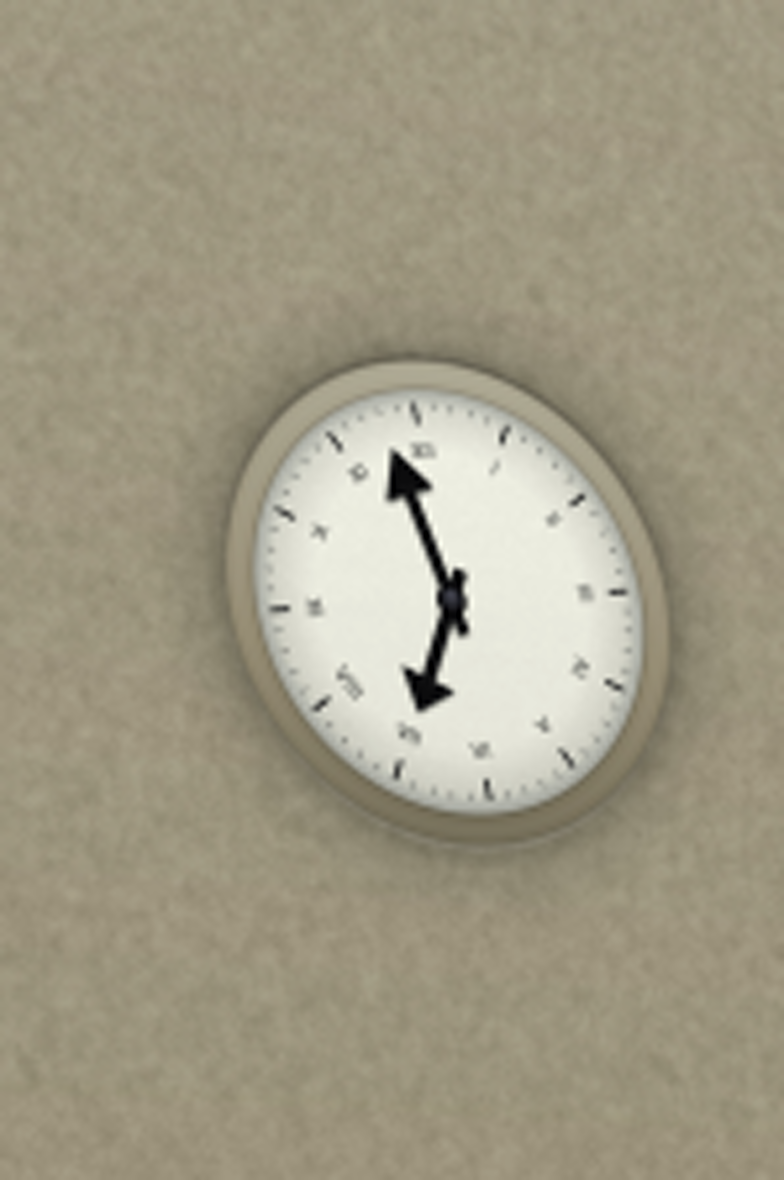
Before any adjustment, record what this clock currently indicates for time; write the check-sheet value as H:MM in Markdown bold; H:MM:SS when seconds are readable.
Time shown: **6:58**
